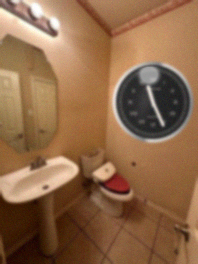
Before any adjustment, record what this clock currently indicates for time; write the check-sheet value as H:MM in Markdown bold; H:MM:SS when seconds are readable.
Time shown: **11:26**
